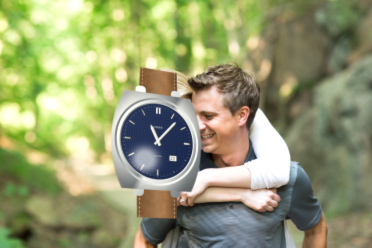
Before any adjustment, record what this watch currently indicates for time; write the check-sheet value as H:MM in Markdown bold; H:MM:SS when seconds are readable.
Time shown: **11:07**
